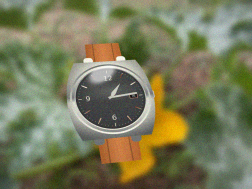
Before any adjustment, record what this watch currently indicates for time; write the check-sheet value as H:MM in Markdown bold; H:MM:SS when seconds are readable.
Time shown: **1:14**
